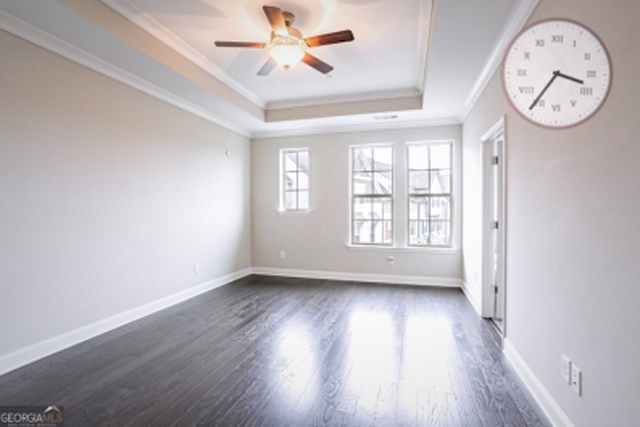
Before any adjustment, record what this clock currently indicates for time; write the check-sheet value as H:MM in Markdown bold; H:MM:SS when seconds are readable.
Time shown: **3:36**
